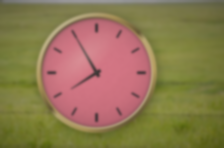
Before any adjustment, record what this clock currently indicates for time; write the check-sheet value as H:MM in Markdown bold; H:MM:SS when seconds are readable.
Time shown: **7:55**
